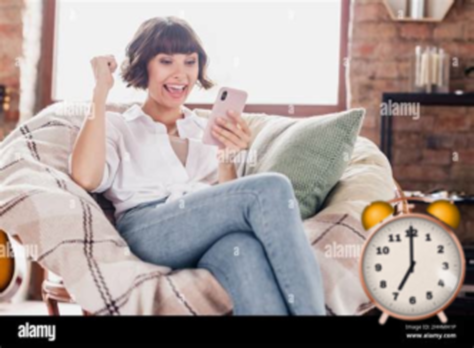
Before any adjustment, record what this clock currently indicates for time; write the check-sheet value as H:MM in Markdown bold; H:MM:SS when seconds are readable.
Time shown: **7:00**
